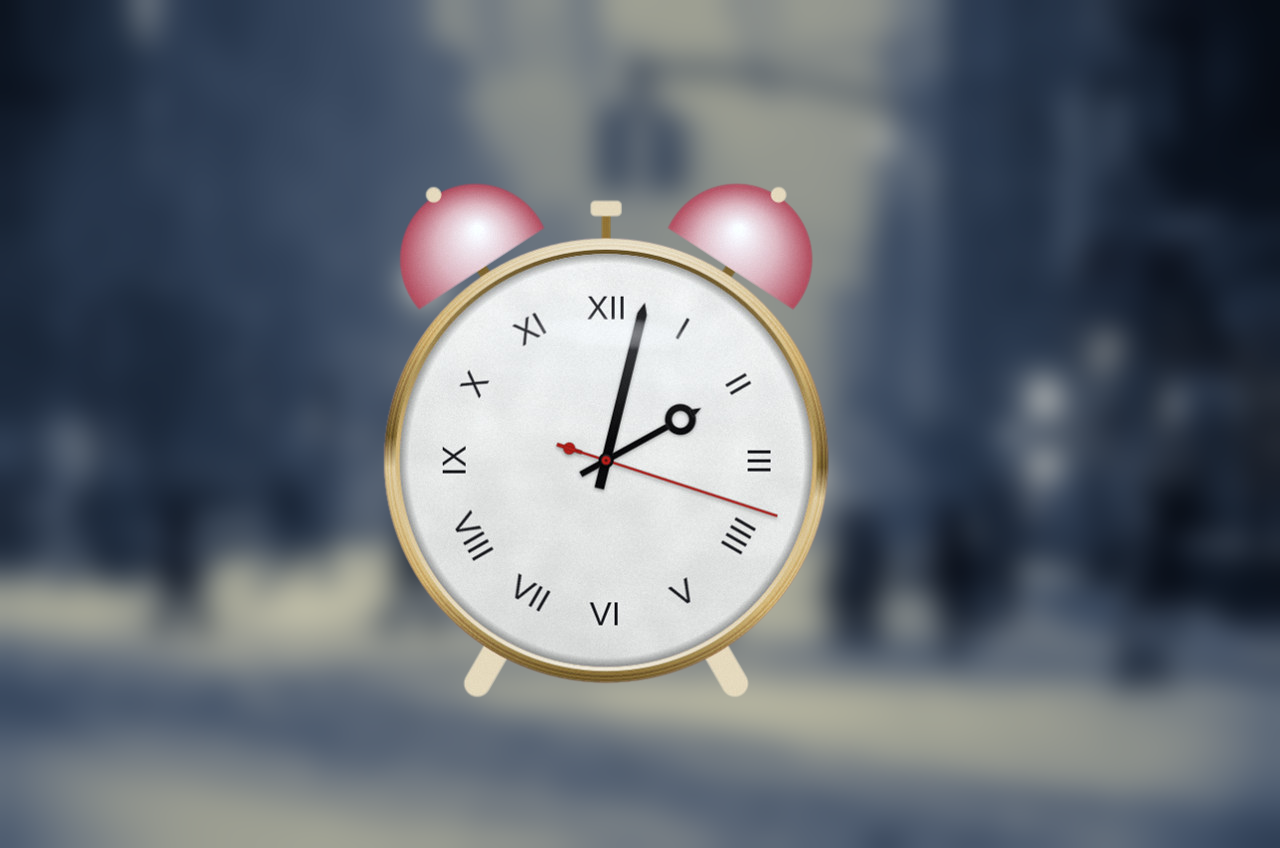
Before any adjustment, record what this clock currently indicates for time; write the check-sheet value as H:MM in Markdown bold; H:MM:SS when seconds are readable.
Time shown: **2:02:18**
